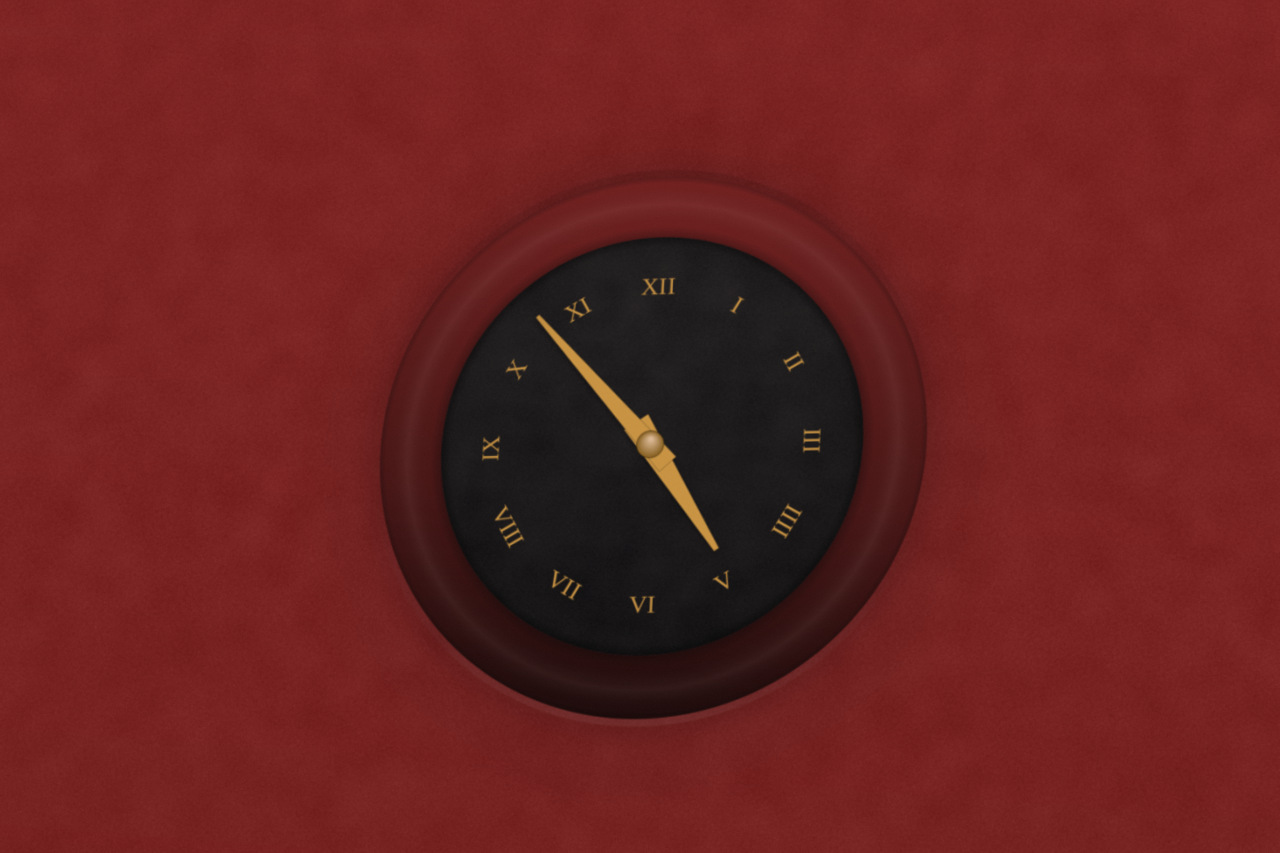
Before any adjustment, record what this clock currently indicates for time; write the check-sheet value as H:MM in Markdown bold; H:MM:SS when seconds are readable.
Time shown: **4:53**
